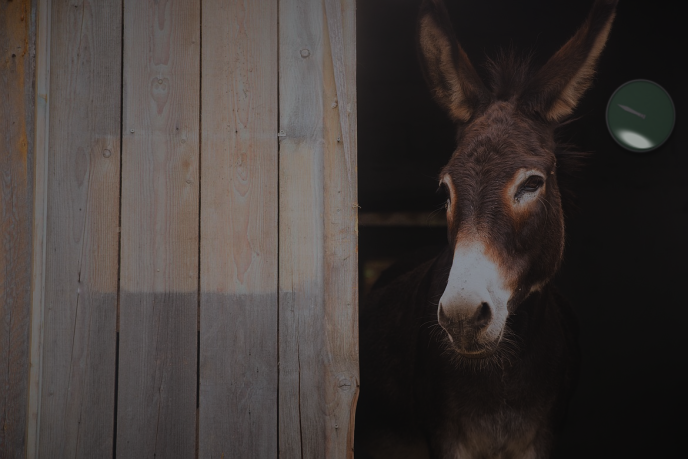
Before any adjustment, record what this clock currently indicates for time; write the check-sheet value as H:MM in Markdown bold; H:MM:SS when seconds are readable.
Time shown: **9:49**
